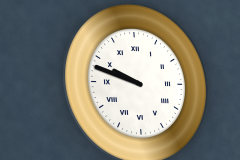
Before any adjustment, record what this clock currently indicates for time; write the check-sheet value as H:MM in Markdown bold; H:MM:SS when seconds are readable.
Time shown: **9:48**
